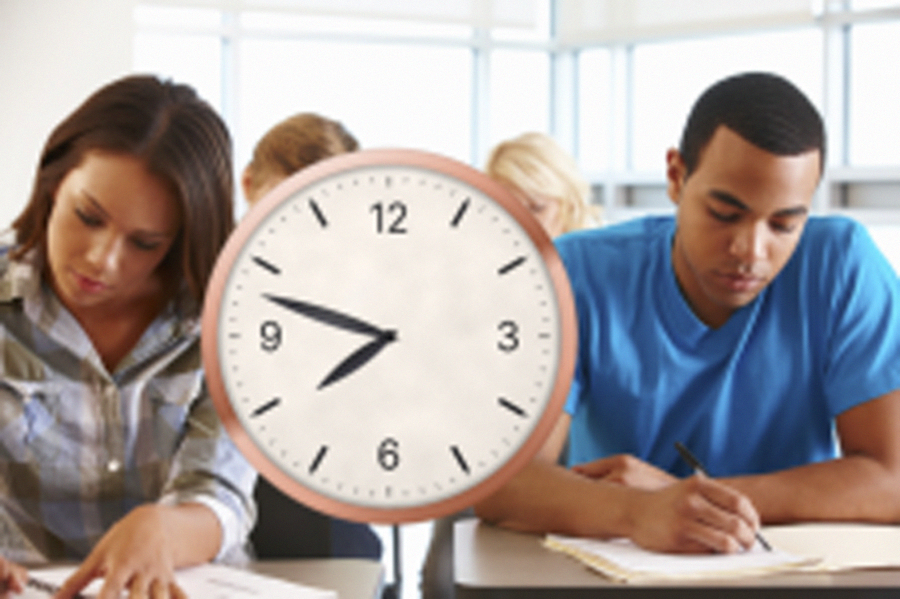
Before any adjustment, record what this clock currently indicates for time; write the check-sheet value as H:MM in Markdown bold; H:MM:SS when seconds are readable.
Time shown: **7:48**
